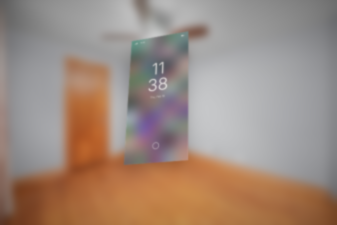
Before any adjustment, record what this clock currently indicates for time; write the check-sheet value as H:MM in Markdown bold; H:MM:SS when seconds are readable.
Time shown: **11:38**
